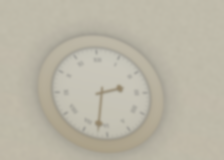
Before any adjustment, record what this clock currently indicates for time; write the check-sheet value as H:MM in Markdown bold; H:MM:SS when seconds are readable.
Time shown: **2:32**
